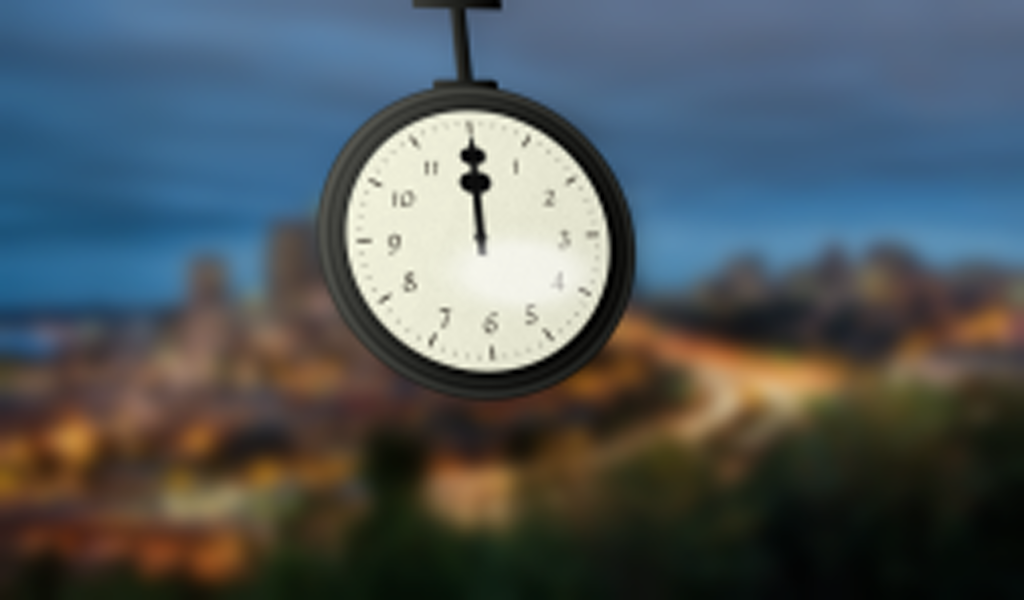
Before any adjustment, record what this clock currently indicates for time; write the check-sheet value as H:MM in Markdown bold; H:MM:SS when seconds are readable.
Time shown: **12:00**
